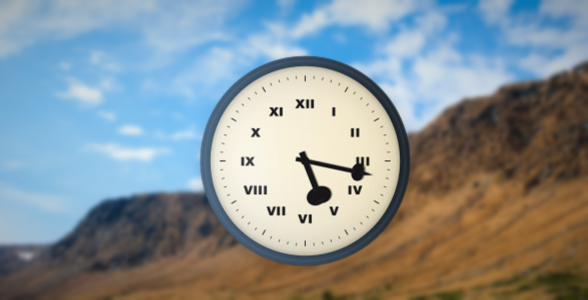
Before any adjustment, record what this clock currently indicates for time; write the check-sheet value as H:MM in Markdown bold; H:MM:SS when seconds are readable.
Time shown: **5:17**
